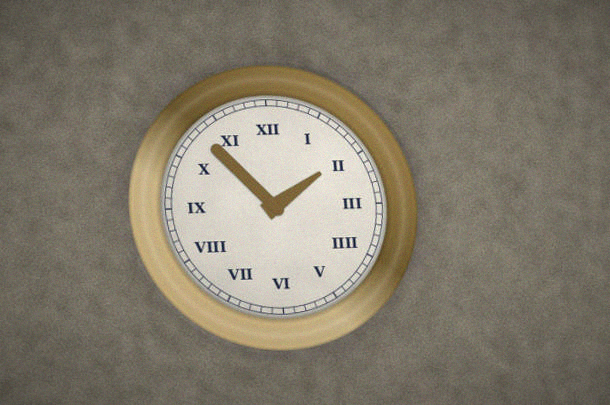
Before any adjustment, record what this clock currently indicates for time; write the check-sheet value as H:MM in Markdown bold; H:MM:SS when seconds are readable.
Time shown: **1:53**
